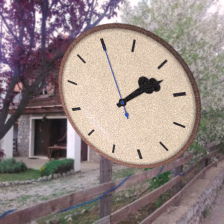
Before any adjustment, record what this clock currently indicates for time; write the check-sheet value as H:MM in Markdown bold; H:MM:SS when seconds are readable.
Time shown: **2:12:00**
